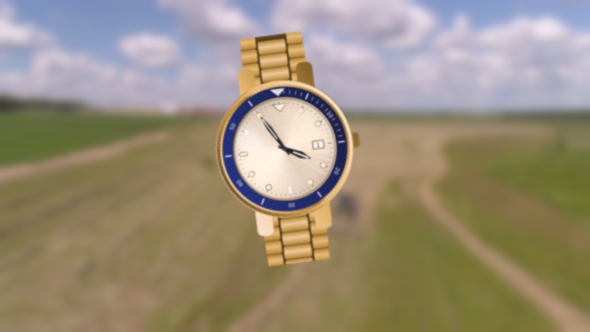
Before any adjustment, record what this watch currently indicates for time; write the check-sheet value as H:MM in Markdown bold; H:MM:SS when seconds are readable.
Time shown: **3:55**
